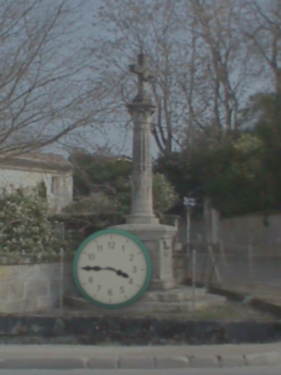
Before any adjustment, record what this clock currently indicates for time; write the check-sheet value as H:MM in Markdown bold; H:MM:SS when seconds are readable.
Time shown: **3:45**
